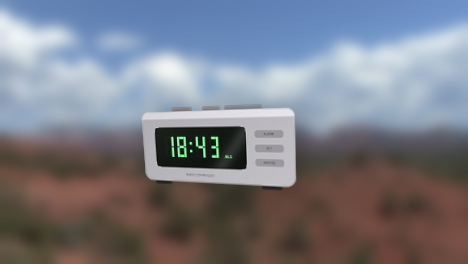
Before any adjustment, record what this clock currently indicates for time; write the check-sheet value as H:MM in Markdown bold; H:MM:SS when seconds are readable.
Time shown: **18:43**
